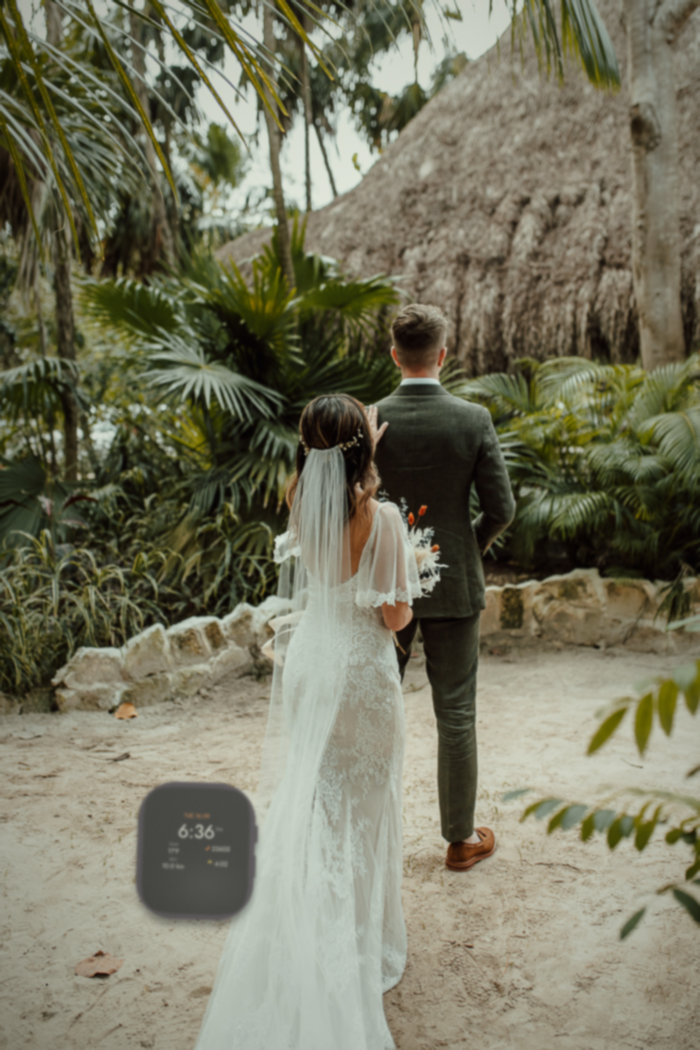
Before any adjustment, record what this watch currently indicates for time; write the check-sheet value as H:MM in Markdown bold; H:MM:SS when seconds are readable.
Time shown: **6:36**
